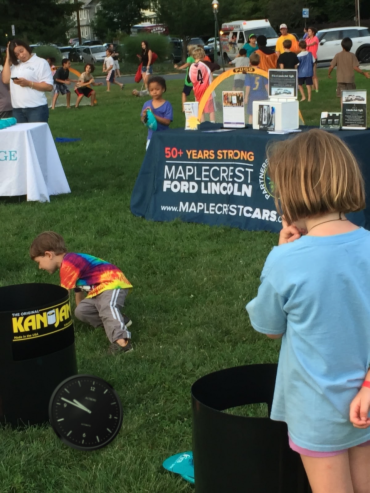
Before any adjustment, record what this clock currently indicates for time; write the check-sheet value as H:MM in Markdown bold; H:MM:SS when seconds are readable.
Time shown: **9:47**
